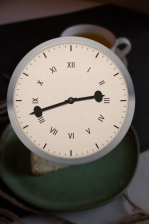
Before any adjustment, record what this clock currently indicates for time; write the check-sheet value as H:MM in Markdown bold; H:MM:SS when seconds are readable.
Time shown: **2:42**
